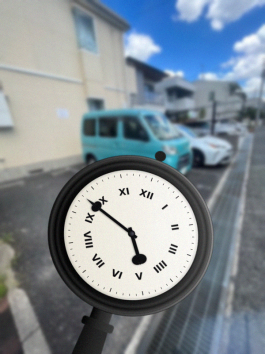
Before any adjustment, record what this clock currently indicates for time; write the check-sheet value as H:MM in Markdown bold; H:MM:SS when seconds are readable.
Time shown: **4:48**
